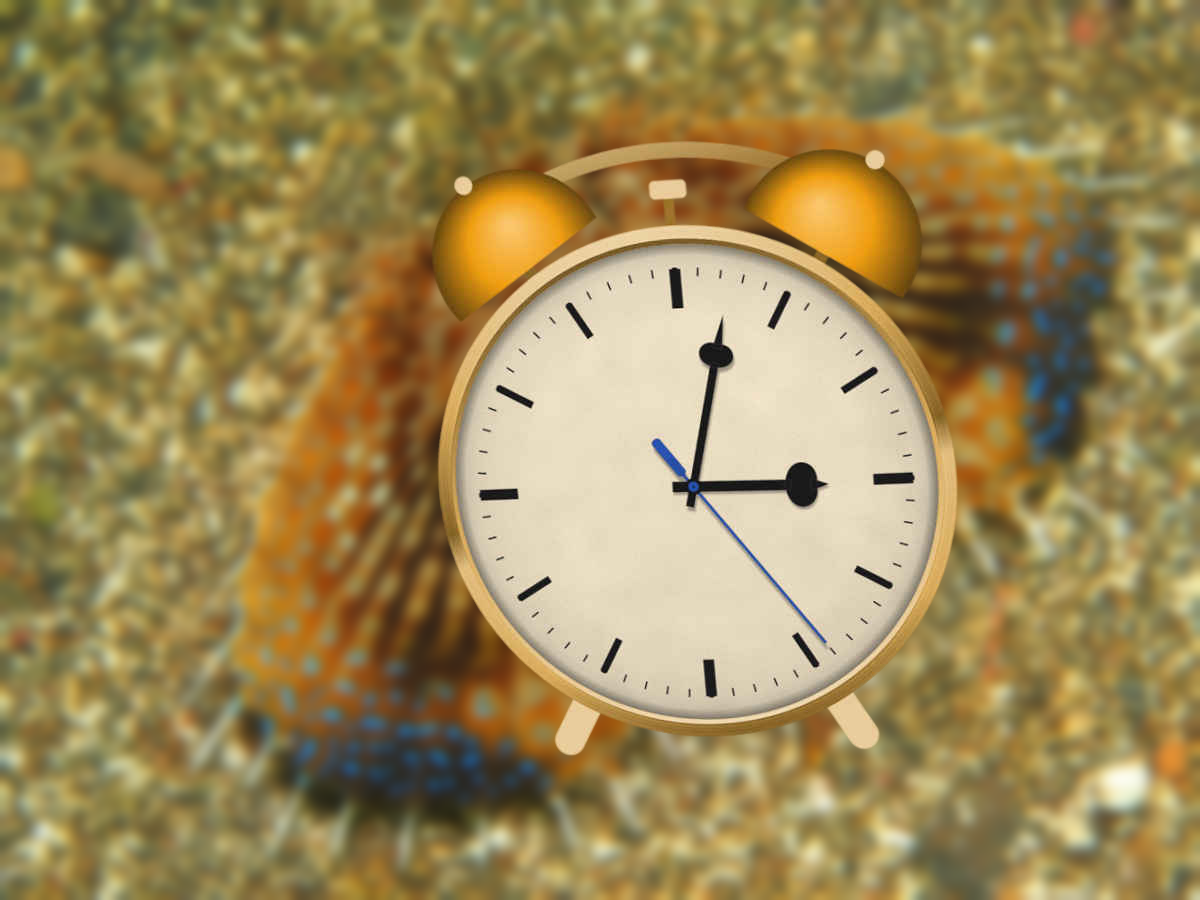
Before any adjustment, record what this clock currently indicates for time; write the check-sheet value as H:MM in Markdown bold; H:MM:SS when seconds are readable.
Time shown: **3:02:24**
